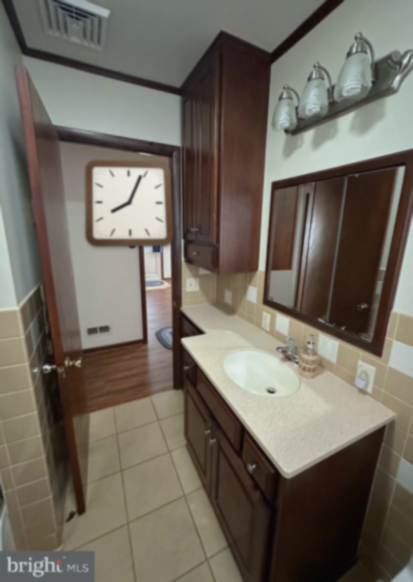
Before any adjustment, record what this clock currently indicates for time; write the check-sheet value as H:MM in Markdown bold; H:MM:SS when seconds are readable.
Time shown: **8:04**
